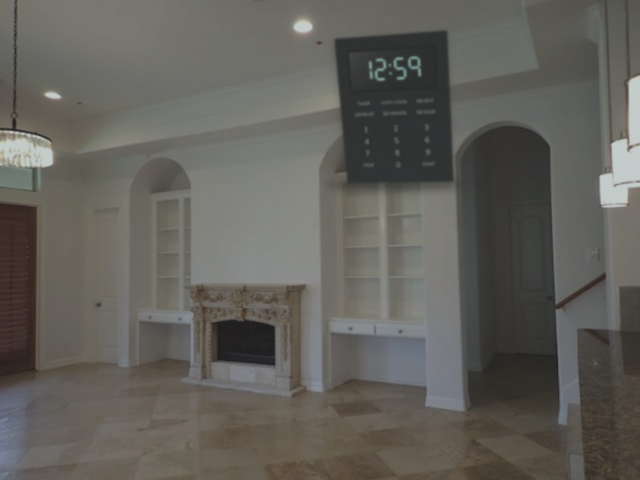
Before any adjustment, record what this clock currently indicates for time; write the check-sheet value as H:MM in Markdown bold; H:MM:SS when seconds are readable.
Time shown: **12:59**
